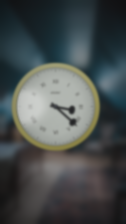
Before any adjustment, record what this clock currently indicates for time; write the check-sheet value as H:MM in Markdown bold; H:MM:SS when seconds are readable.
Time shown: **3:22**
